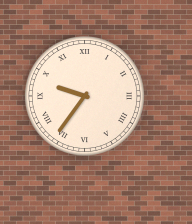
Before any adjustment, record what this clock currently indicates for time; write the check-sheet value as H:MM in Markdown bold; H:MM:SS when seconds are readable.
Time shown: **9:36**
